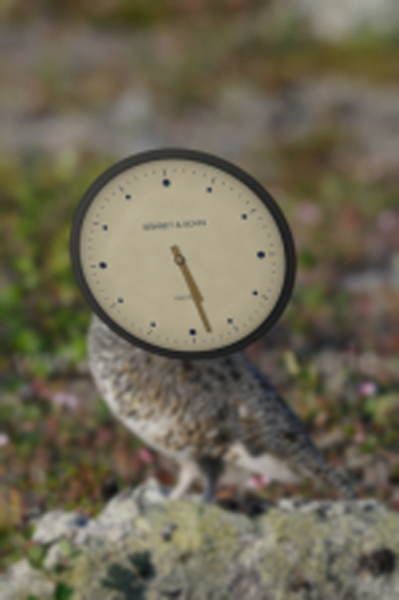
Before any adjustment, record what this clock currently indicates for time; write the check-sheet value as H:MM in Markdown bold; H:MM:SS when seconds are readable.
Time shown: **5:28**
